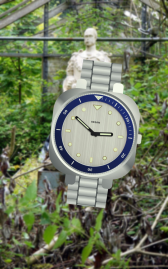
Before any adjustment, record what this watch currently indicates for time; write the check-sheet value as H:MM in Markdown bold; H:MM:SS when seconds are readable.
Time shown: **2:51**
